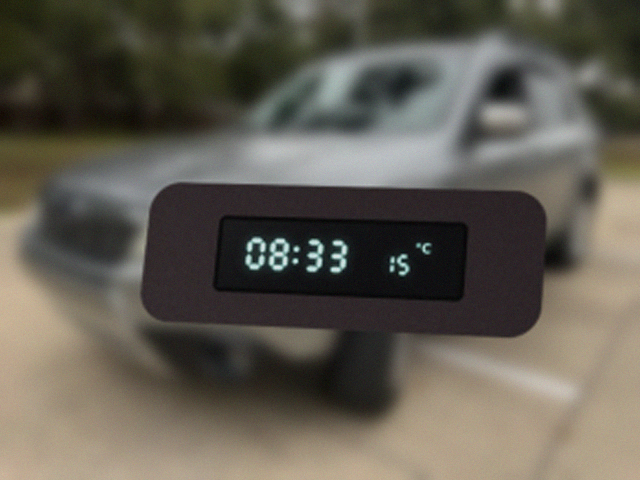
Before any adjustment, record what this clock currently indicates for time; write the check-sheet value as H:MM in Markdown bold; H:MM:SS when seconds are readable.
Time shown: **8:33**
